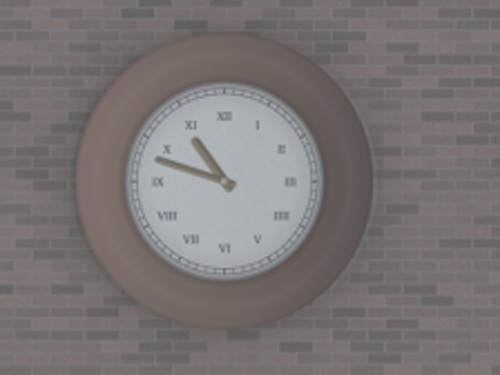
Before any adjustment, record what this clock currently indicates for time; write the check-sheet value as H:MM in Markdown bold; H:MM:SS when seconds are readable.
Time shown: **10:48**
